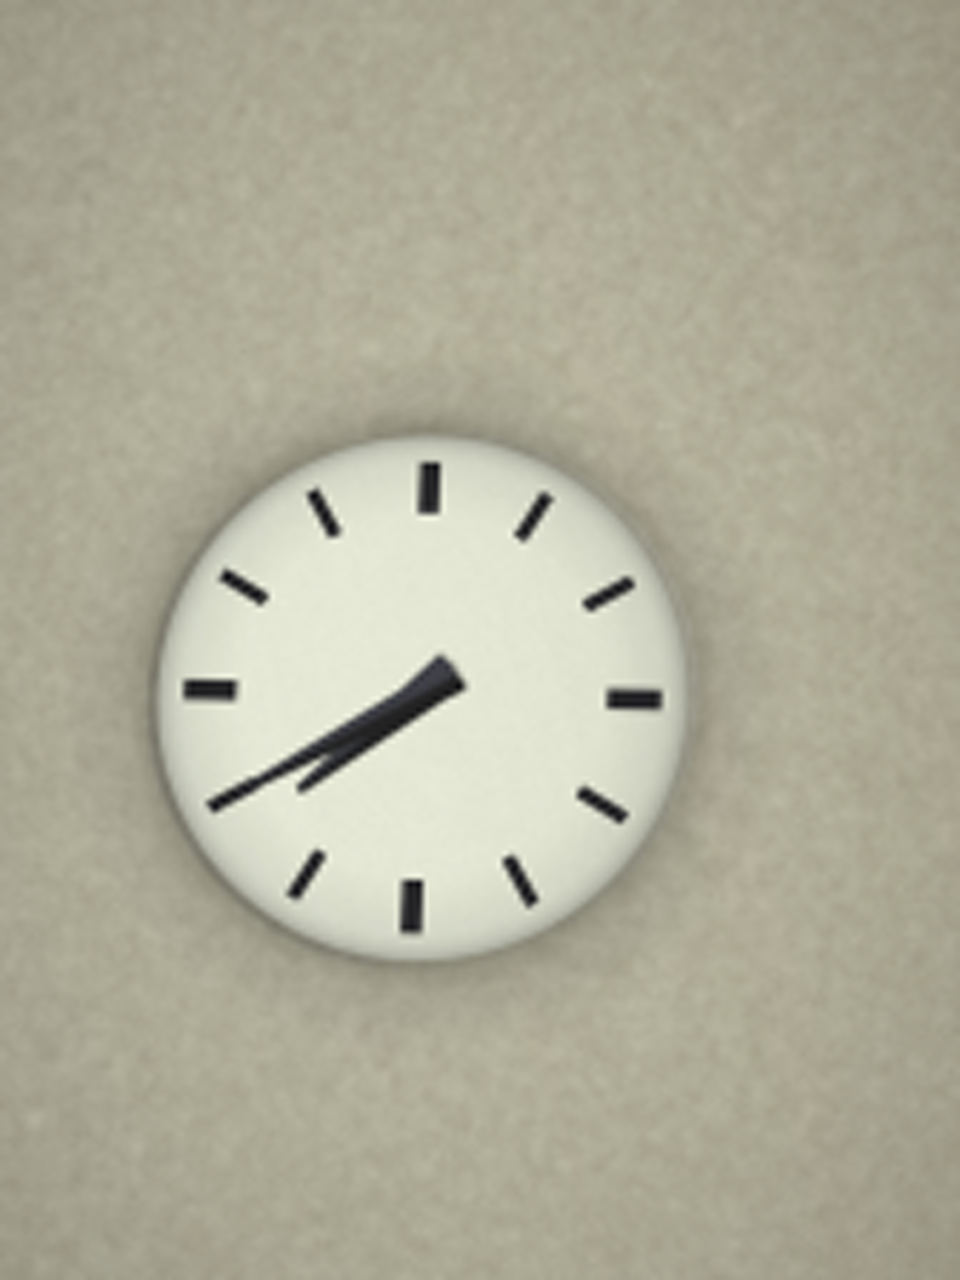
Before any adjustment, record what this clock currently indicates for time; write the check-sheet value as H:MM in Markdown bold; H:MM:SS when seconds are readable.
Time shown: **7:40**
